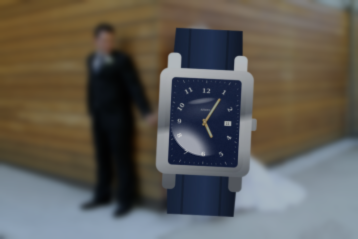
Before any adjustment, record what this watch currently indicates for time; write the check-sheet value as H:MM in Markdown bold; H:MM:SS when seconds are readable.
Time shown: **5:05**
